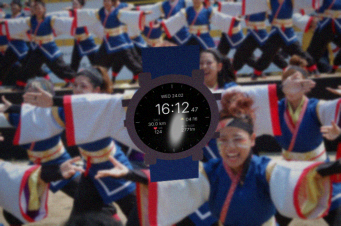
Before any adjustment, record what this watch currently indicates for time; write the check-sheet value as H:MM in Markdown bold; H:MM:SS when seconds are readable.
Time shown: **16:12**
